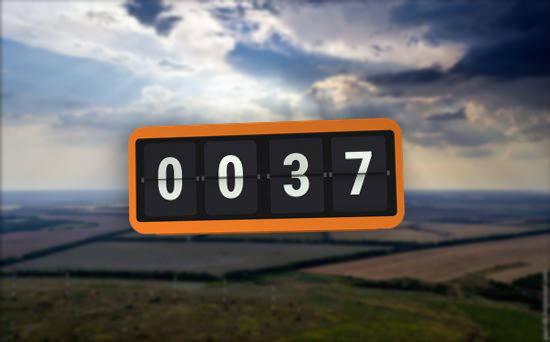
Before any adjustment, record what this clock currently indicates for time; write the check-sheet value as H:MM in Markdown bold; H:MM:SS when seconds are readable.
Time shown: **0:37**
